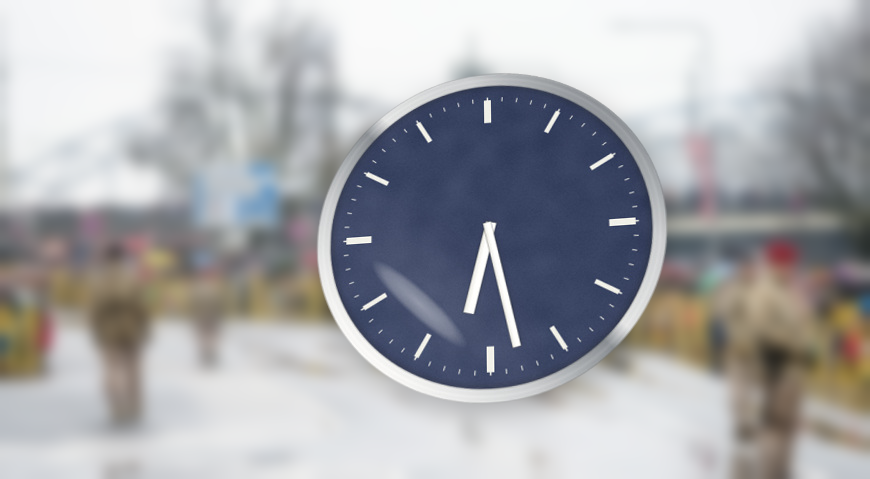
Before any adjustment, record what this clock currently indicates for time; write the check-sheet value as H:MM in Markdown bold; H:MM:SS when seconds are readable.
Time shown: **6:28**
